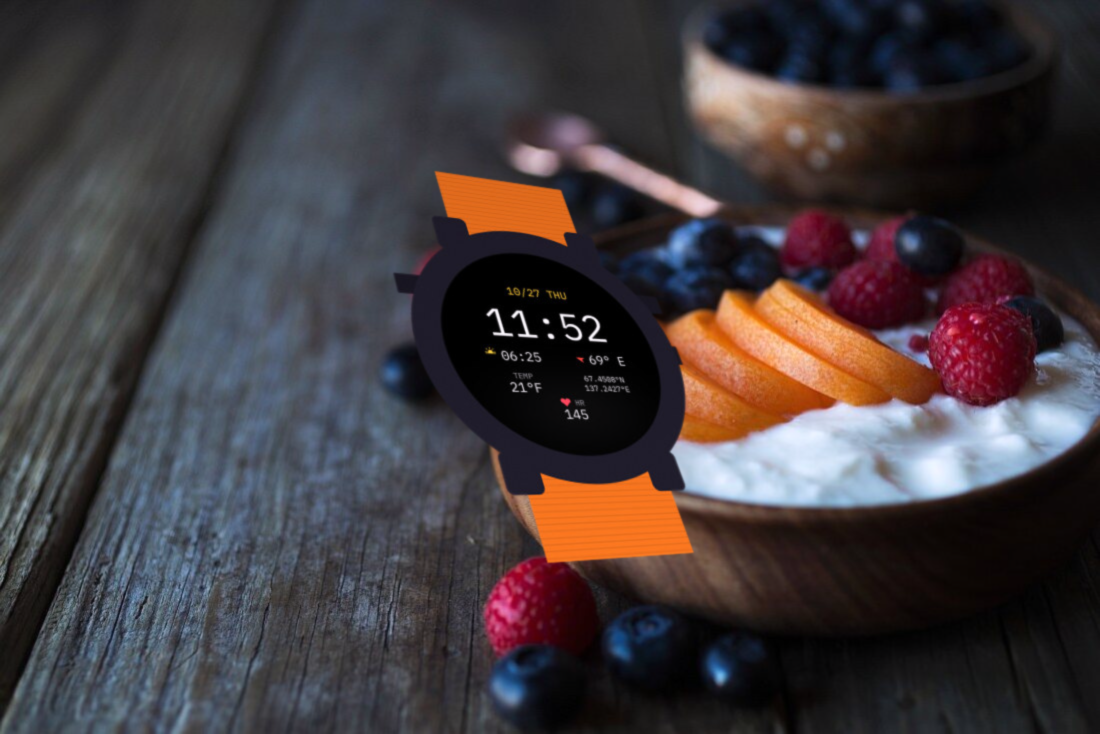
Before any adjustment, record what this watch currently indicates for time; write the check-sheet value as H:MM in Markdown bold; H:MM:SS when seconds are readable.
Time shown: **11:52**
